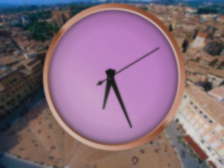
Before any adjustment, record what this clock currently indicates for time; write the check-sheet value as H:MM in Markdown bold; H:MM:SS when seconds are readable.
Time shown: **6:26:10**
